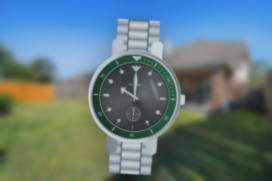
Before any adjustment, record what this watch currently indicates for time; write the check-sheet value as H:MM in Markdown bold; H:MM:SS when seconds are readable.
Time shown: **10:00**
